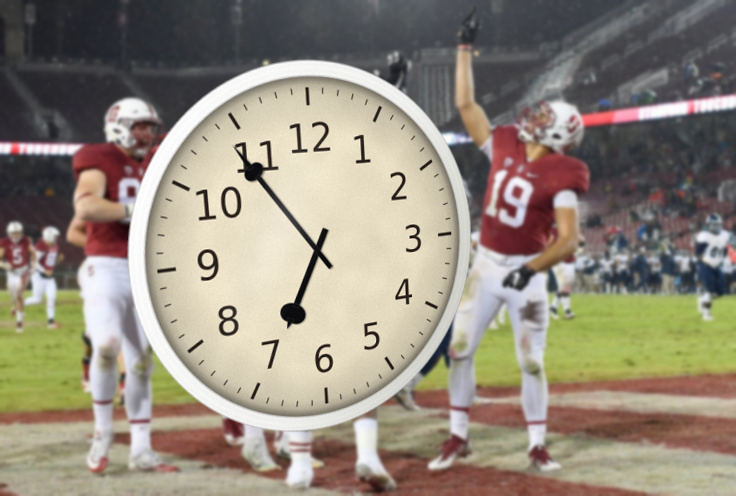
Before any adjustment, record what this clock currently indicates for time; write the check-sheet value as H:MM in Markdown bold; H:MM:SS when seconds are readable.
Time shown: **6:54**
